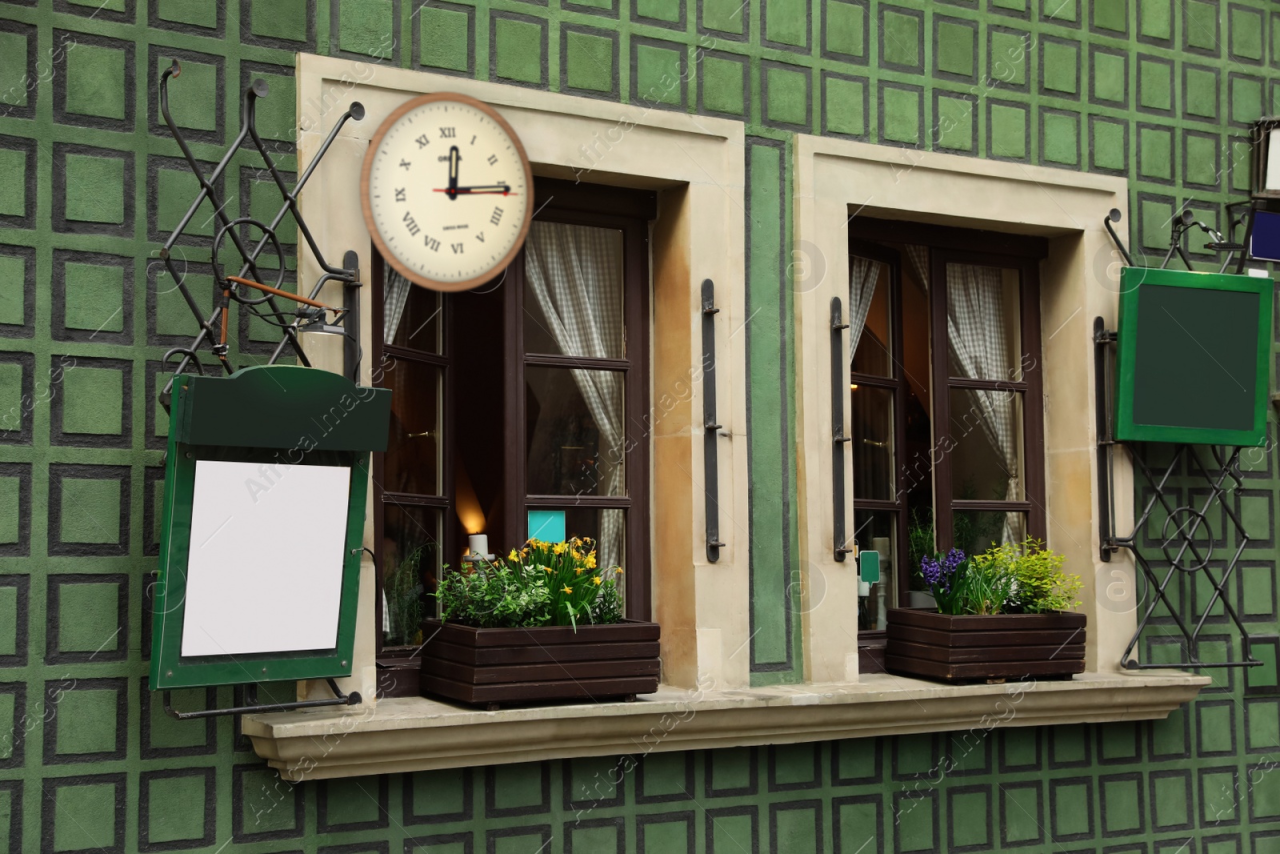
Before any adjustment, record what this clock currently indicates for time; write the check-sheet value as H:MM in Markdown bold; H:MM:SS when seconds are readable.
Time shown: **12:15:16**
